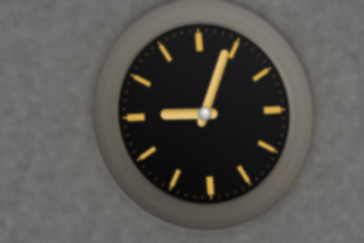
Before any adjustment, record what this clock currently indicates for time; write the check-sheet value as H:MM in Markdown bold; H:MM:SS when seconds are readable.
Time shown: **9:04**
